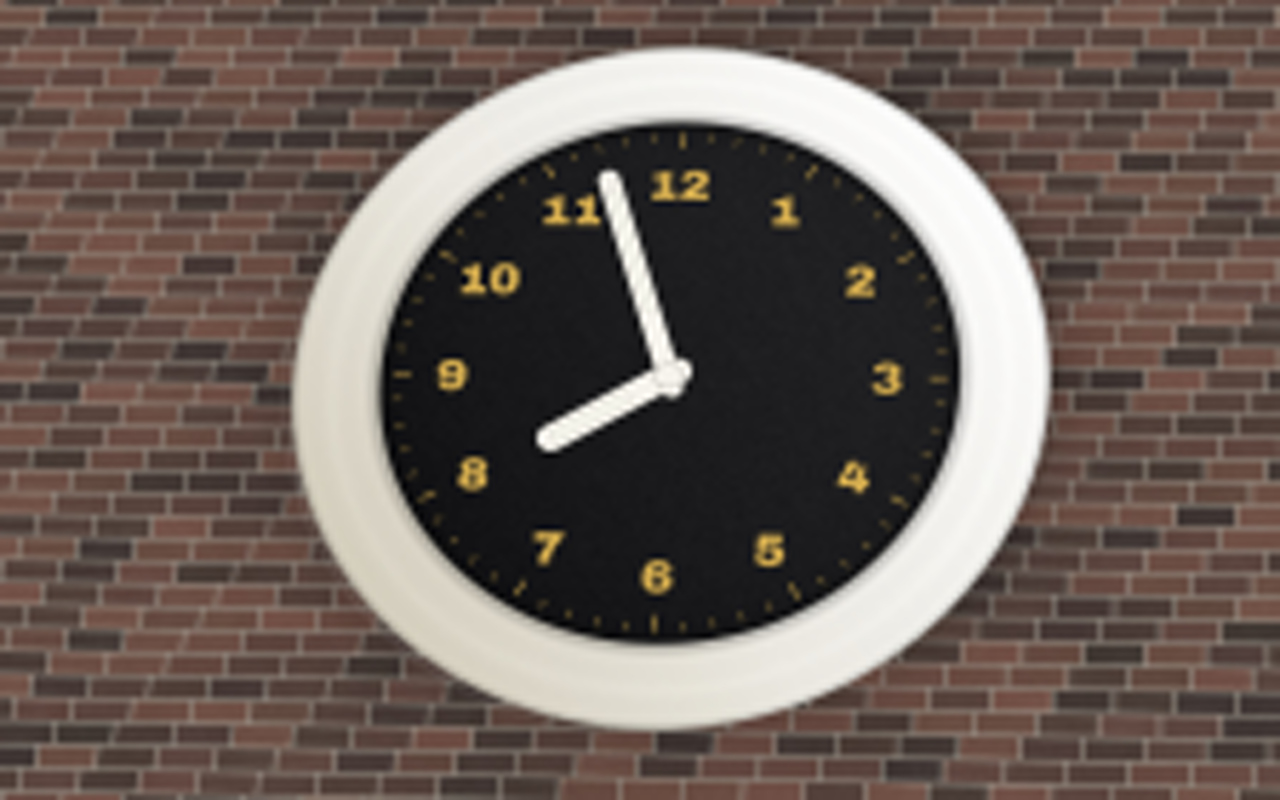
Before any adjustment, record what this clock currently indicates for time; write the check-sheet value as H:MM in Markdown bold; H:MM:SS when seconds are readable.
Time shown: **7:57**
